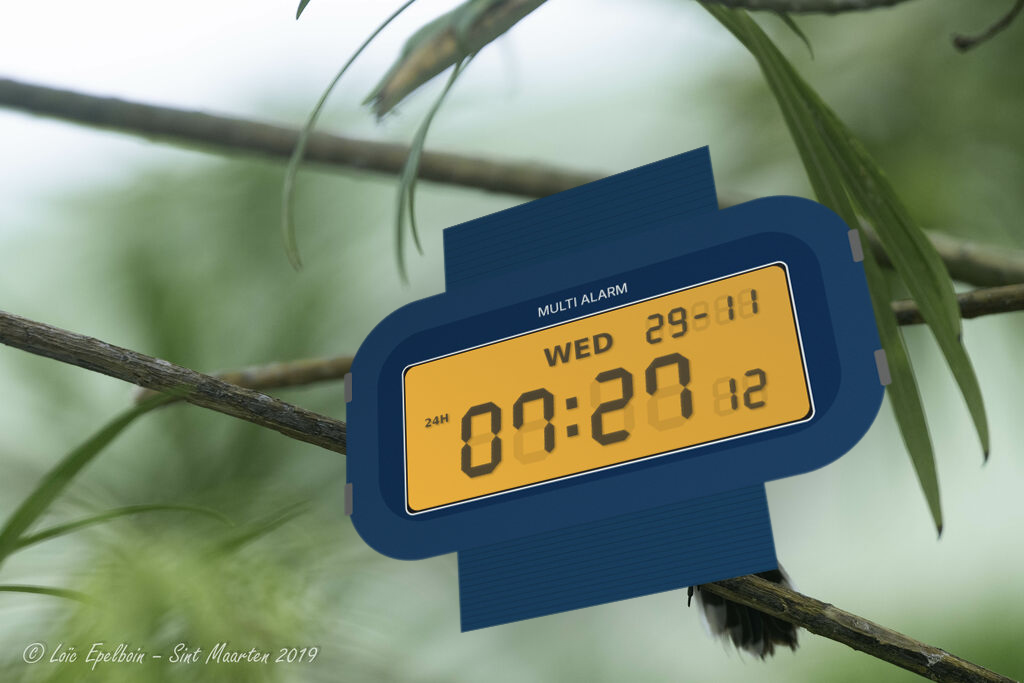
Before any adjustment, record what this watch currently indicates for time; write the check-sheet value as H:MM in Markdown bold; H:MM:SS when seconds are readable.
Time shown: **7:27:12**
